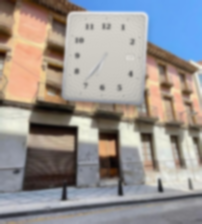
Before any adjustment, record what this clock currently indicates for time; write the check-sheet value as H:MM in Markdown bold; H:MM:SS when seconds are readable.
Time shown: **6:36**
